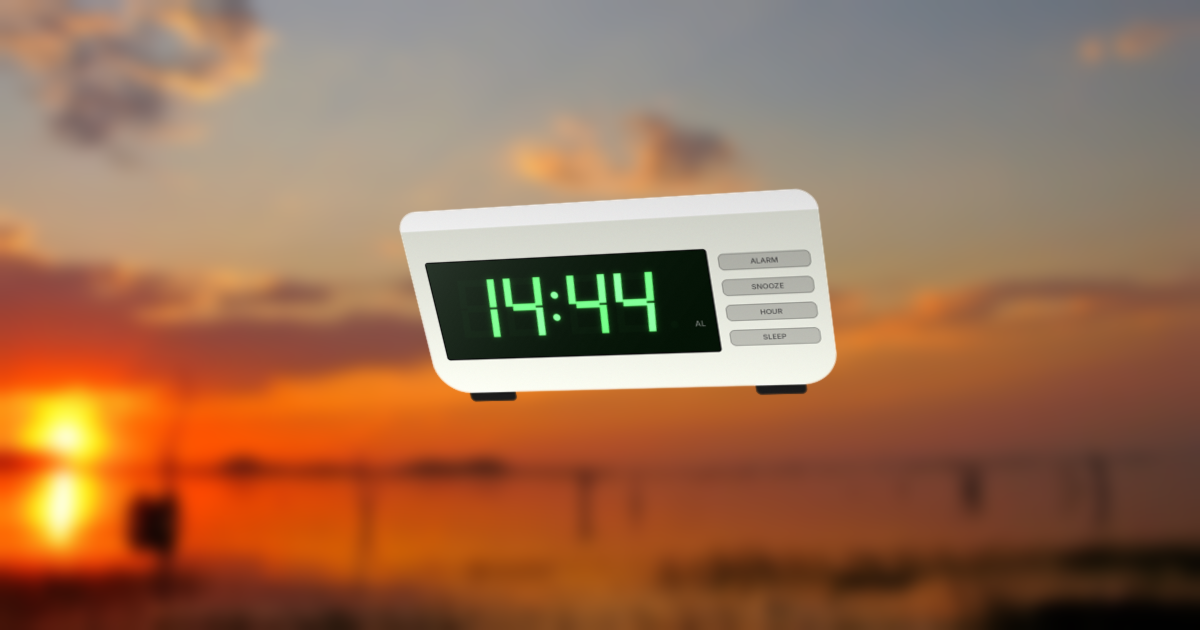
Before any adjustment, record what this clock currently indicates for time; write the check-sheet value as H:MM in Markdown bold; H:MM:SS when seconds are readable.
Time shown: **14:44**
